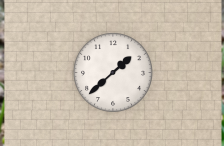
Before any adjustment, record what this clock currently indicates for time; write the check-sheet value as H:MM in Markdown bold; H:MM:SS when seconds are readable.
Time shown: **1:38**
